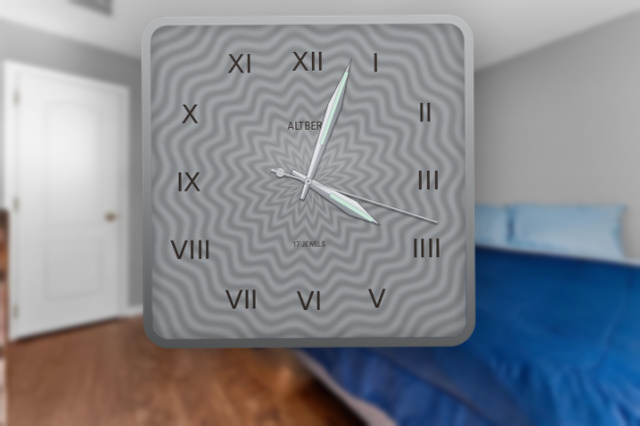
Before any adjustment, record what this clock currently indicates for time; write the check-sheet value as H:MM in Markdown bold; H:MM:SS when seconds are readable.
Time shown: **4:03:18**
